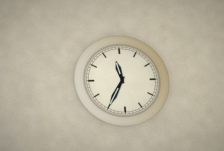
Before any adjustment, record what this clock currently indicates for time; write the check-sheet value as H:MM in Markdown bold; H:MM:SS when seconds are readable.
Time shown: **11:35**
